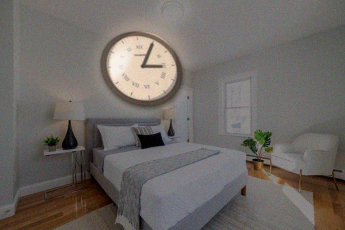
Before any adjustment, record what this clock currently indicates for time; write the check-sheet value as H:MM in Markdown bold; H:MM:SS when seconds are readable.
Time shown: **3:05**
